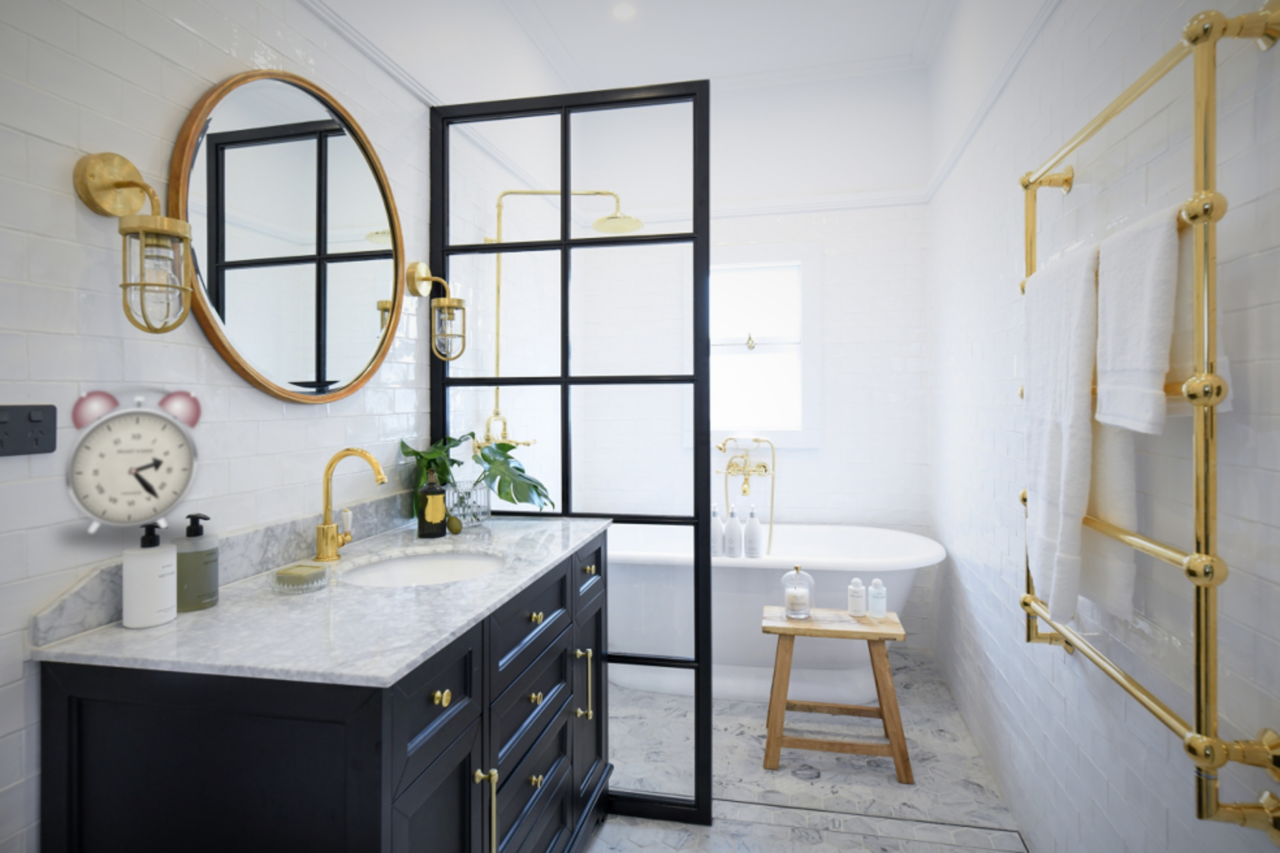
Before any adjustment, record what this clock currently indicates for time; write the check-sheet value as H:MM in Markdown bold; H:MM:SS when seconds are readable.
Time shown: **2:23**
